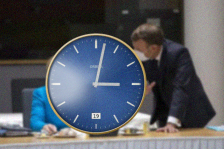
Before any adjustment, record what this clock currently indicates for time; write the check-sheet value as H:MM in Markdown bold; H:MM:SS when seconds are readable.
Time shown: **3:02**
